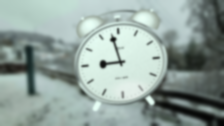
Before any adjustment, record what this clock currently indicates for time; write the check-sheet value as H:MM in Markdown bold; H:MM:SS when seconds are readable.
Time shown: **8:58**
